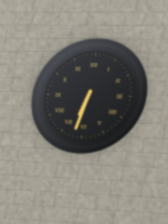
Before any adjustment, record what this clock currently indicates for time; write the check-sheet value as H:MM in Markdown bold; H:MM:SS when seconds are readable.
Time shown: **6:32**
